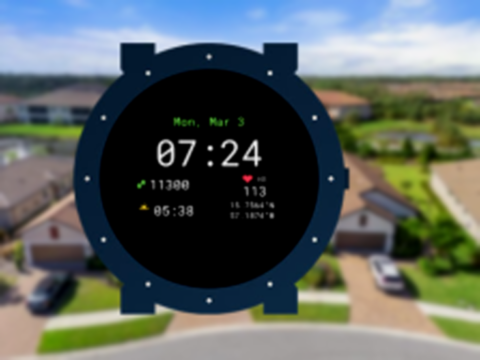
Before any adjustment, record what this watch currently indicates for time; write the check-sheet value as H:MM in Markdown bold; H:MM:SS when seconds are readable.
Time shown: **7:24**
